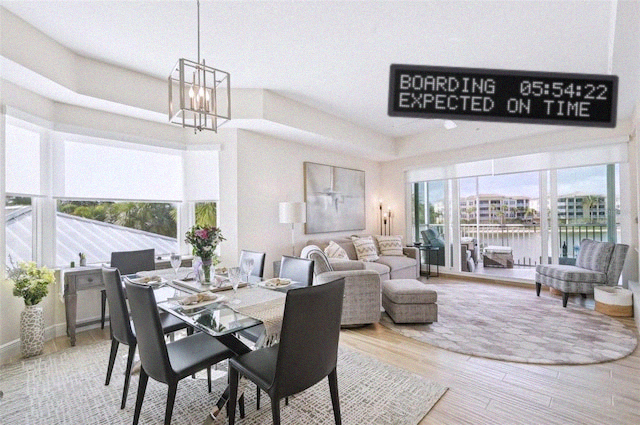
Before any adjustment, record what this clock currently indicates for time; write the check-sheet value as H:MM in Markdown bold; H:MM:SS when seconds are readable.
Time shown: **5:54:22**
